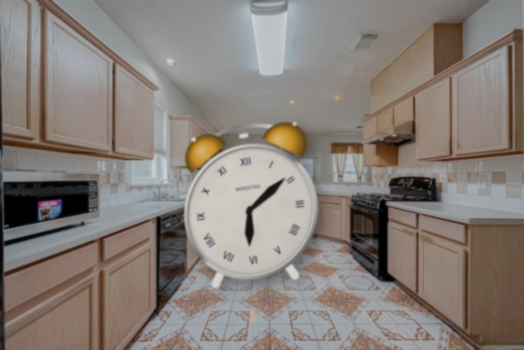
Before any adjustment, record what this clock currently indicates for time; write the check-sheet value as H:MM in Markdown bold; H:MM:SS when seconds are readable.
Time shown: **6:09**
